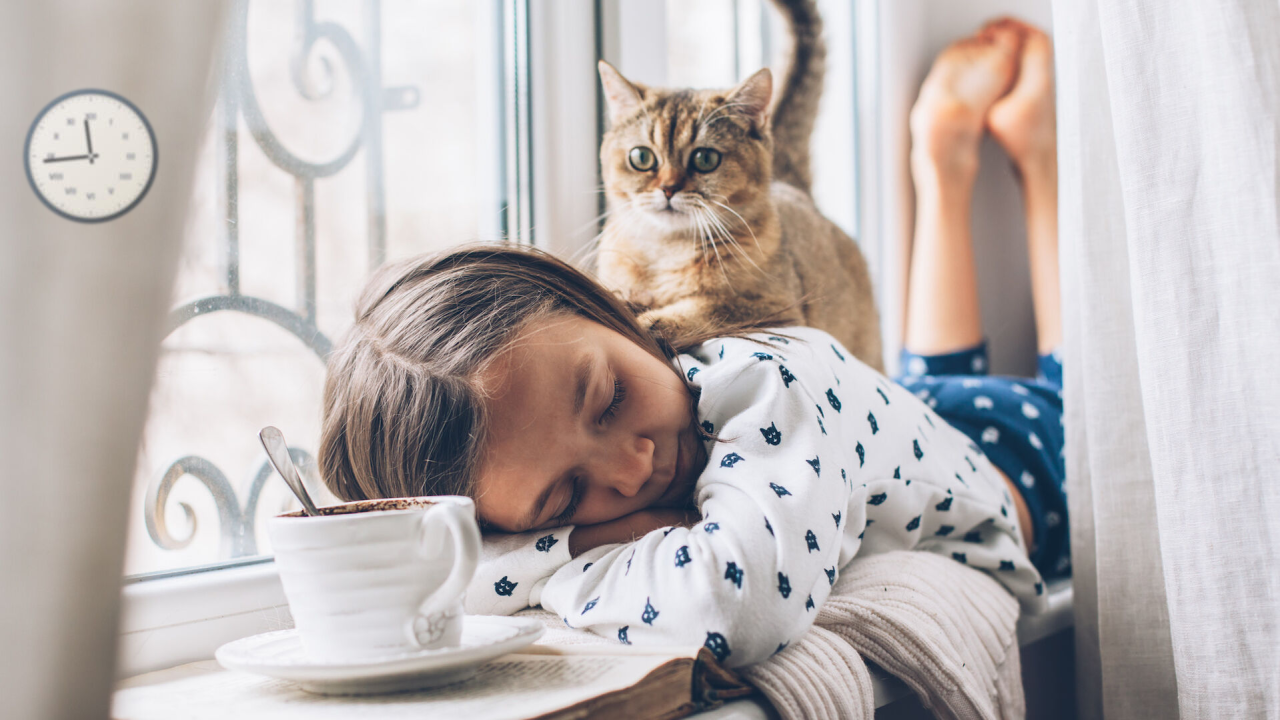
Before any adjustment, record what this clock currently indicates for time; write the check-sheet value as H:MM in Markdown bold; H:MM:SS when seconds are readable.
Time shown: **11:44**
